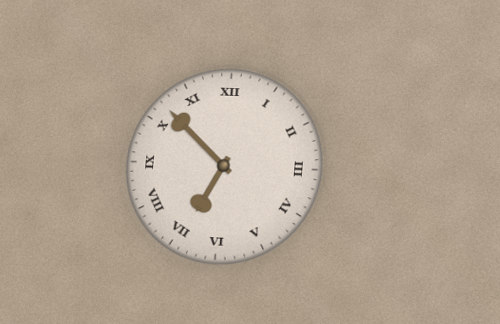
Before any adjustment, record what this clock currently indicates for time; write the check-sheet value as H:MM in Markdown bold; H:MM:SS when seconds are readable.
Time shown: **6:52**
